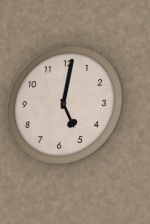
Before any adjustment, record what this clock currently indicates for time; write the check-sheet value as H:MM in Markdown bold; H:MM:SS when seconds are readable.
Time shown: **5:01**
